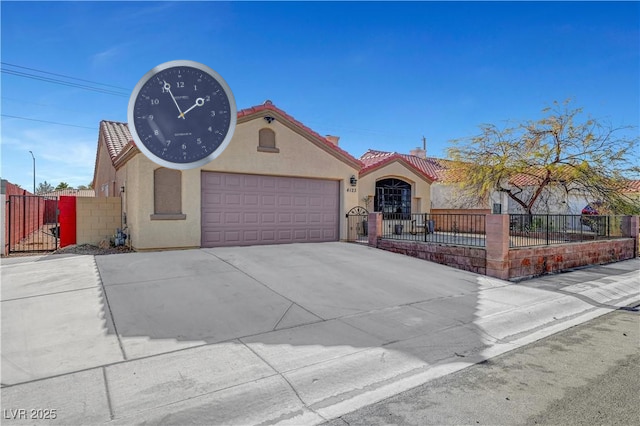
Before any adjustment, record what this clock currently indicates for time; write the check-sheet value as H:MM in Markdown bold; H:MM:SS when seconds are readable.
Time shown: **1:56**
